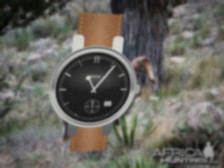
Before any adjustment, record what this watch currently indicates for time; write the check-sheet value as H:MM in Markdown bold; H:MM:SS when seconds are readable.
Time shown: **11:06**
